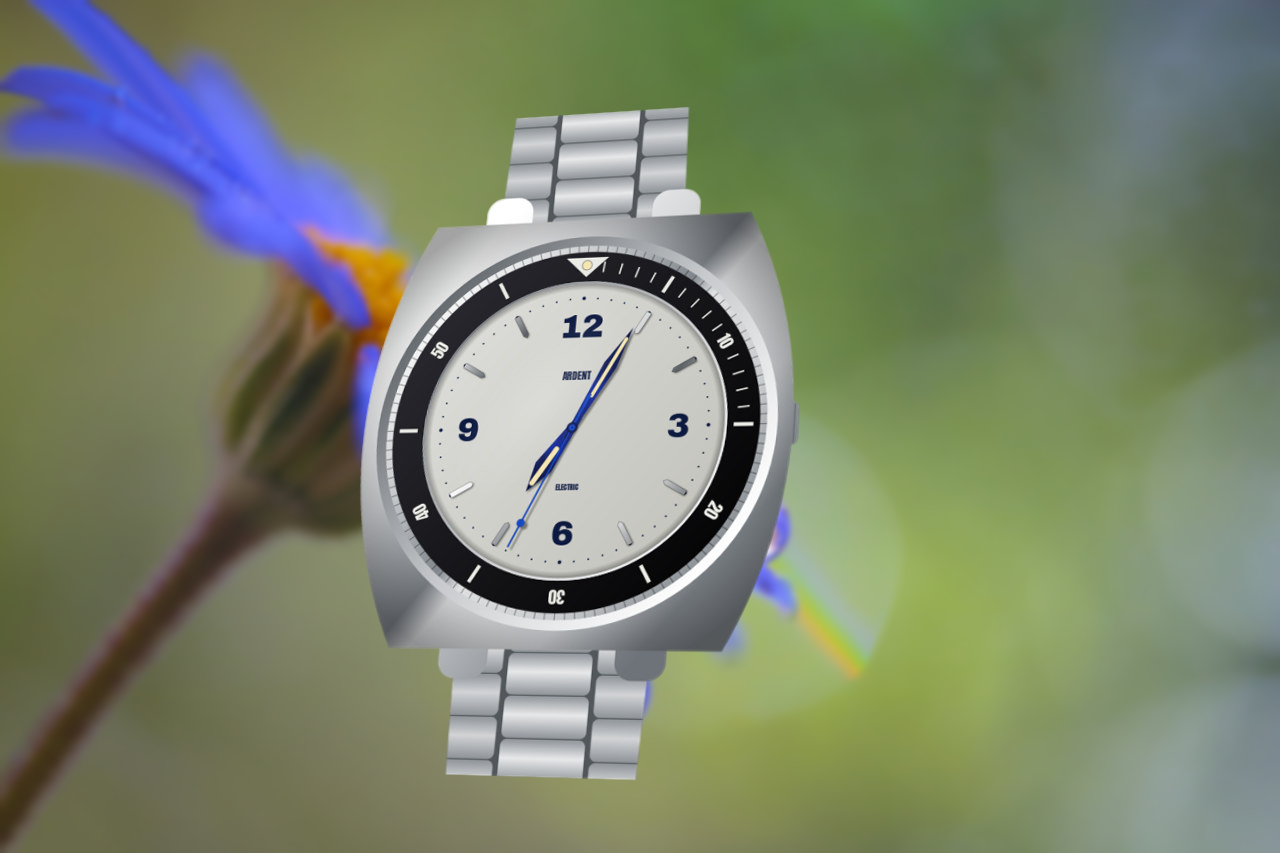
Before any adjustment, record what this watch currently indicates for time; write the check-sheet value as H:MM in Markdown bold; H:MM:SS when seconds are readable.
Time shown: **7:04:34**
